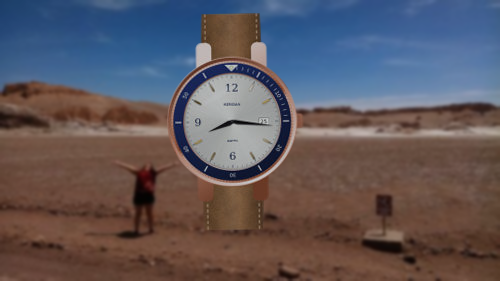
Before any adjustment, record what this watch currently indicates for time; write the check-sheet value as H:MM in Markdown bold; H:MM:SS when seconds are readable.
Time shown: **8:16**
